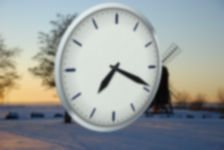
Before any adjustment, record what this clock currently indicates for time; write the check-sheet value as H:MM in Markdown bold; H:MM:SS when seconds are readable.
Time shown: **7:19**
